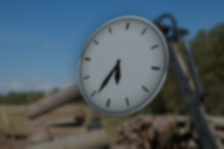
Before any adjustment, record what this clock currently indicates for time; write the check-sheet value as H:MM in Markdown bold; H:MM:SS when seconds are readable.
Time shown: **5:34**
